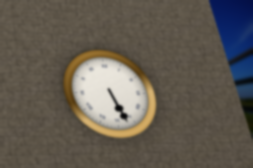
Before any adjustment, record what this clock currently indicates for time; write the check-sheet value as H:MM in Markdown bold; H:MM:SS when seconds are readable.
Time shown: **5:27**
